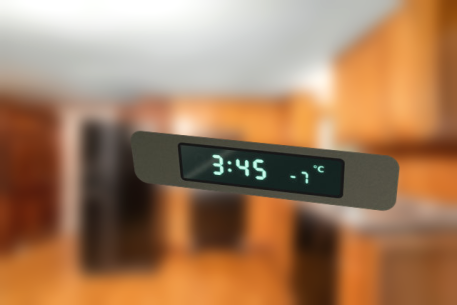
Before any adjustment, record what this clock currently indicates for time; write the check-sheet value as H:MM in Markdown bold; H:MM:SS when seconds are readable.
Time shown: **3:45**
